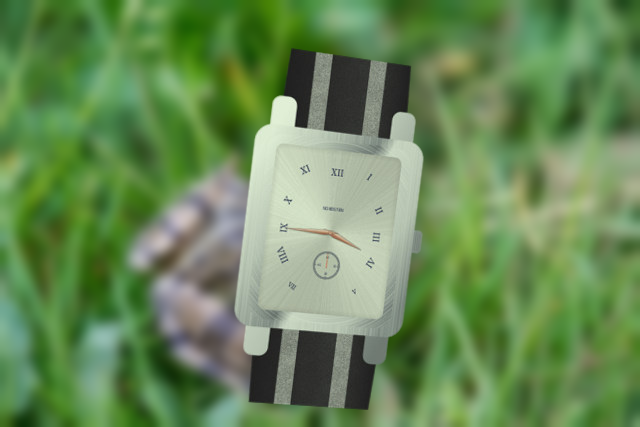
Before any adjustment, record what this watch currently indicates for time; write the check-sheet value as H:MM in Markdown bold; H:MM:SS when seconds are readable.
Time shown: **3:45**
